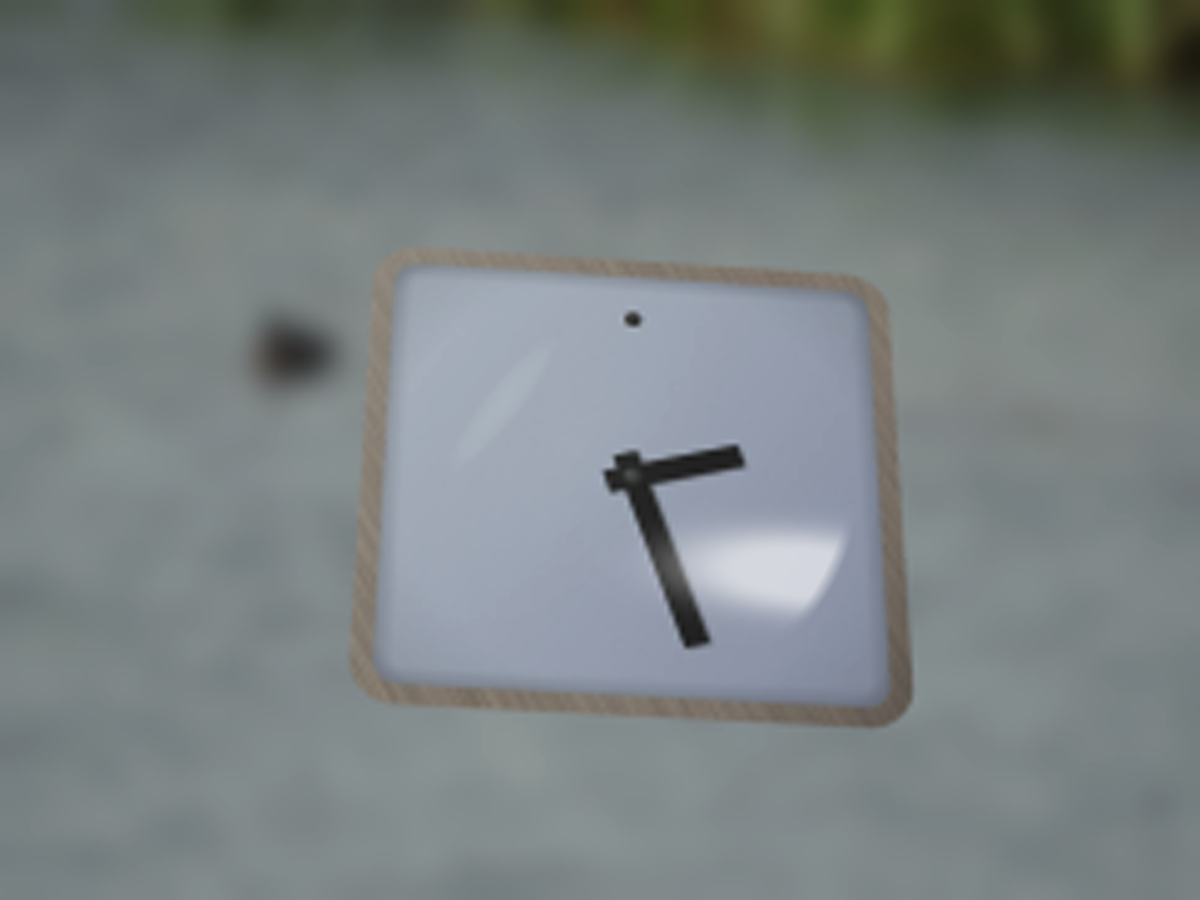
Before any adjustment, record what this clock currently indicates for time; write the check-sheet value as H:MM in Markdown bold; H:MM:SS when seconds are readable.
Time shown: **2:27**
